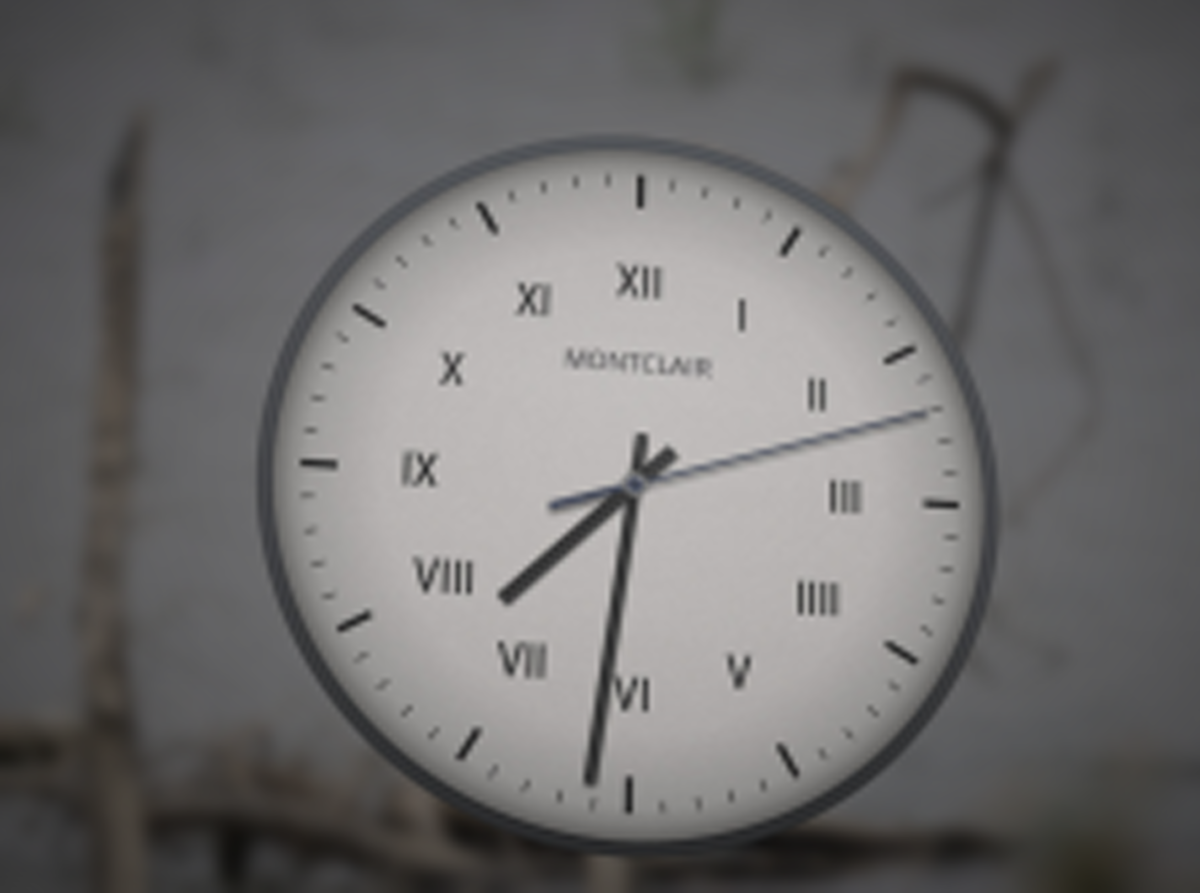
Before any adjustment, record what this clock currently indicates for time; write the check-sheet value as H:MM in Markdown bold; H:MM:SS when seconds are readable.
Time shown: **7:31:12**
